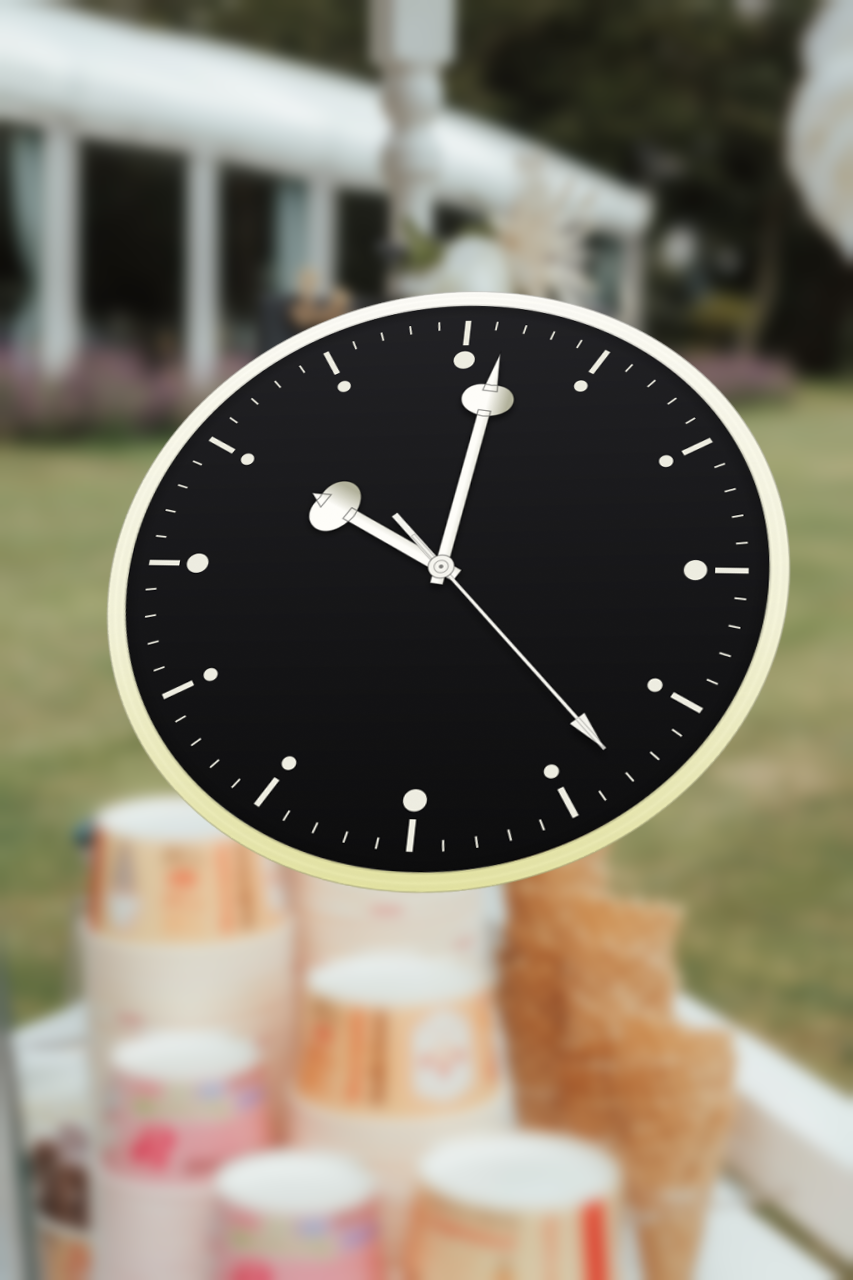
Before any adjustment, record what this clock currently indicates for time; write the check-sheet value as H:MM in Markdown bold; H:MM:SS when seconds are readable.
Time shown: **10:01:23**
